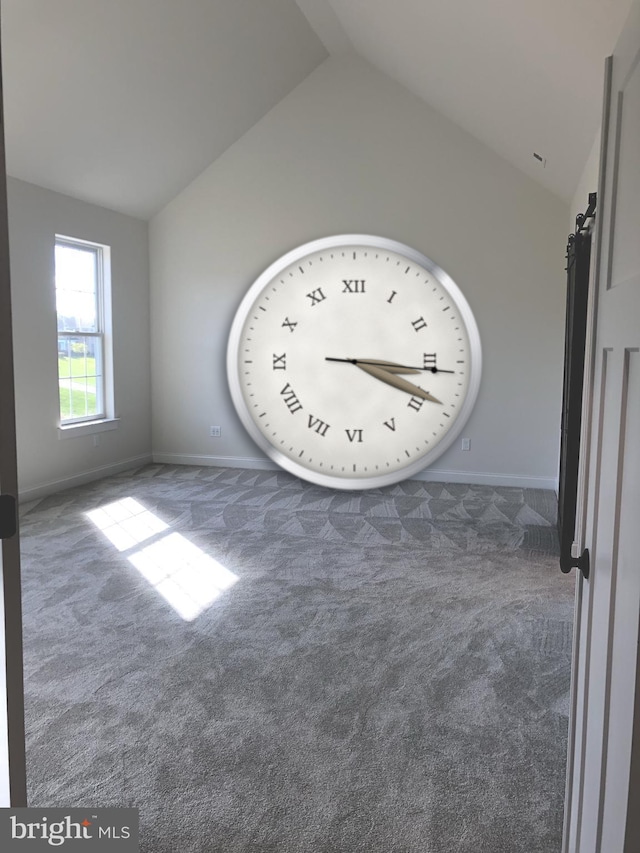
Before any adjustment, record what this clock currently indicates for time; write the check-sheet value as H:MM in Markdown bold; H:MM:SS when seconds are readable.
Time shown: **3:19:16**
